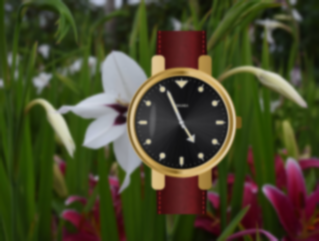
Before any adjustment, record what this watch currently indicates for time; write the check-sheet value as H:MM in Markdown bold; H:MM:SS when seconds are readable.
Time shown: **4:56**
